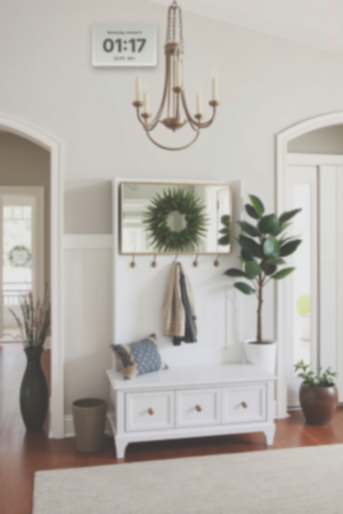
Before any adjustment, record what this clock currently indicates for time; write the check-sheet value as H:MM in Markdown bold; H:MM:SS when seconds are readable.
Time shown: **1:17**
